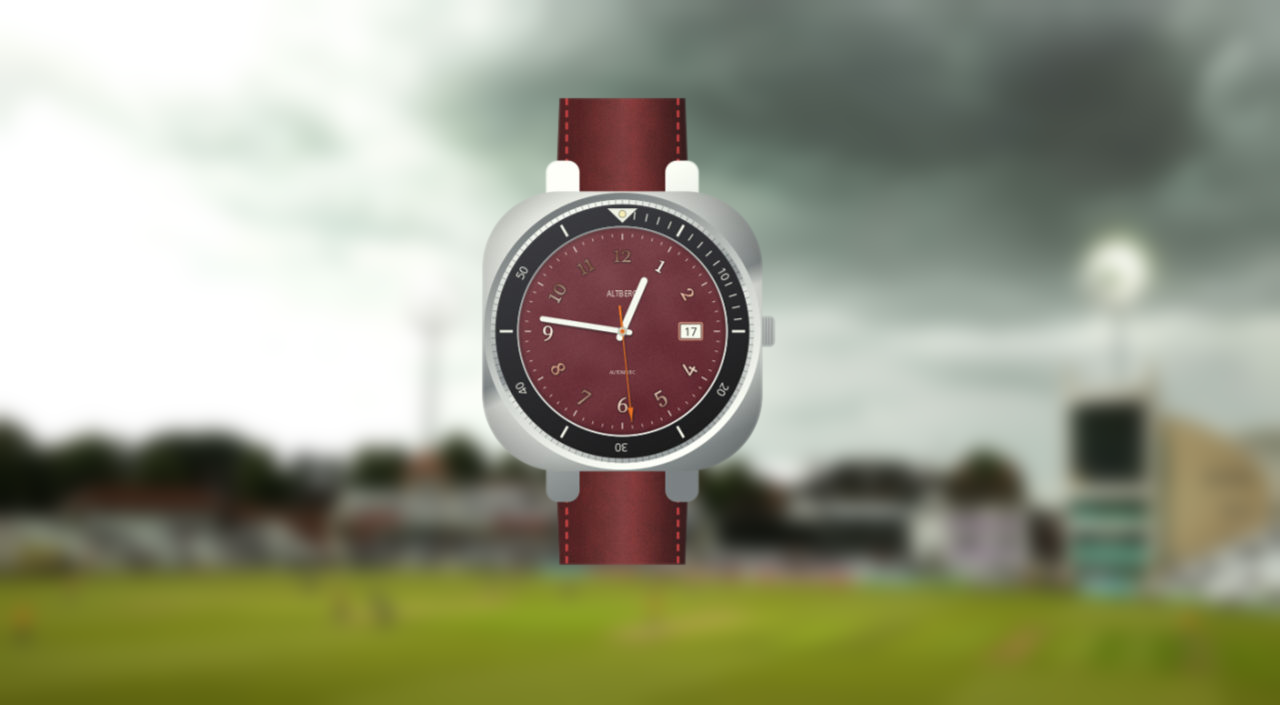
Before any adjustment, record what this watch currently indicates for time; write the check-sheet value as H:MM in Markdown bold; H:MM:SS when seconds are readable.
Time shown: **12:46:29**
